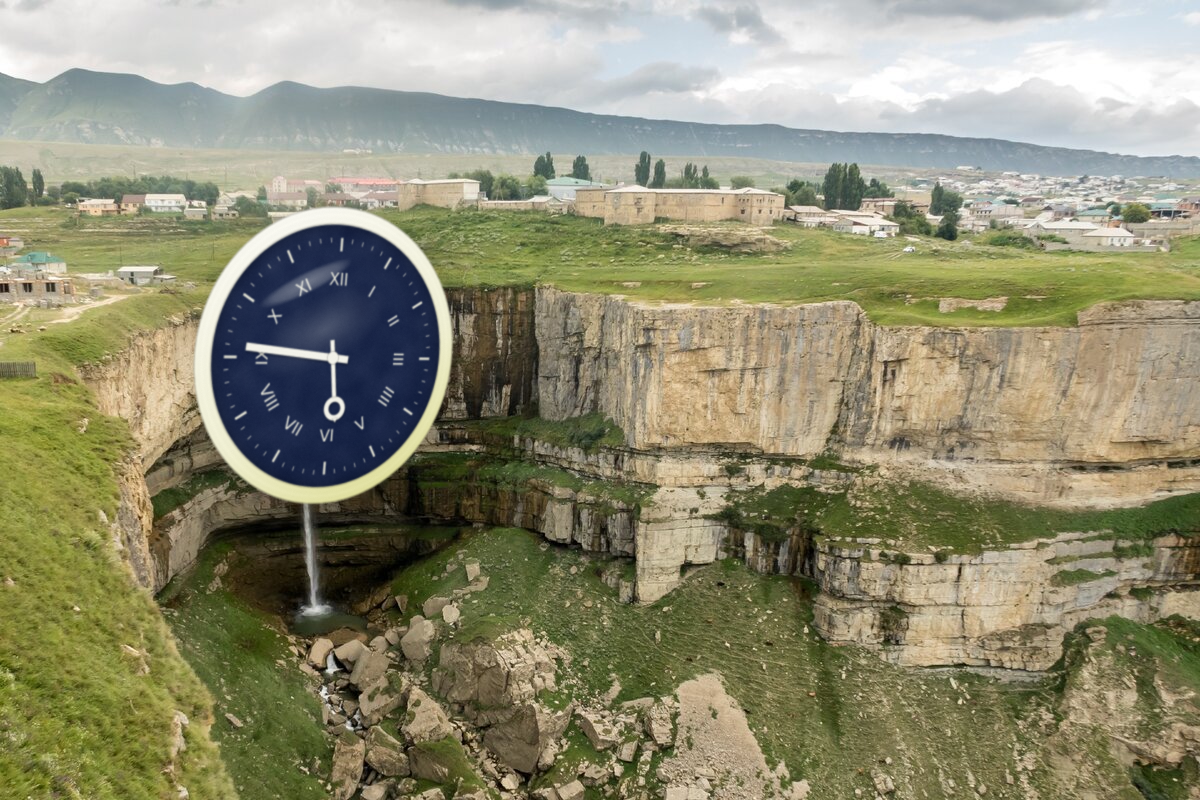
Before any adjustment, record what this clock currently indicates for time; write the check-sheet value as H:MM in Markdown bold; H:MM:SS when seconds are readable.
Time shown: **5:46**
